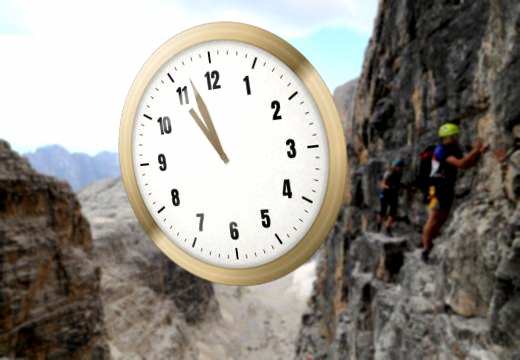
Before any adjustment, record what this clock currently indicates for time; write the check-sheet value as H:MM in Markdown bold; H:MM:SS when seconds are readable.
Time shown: **10:57**
